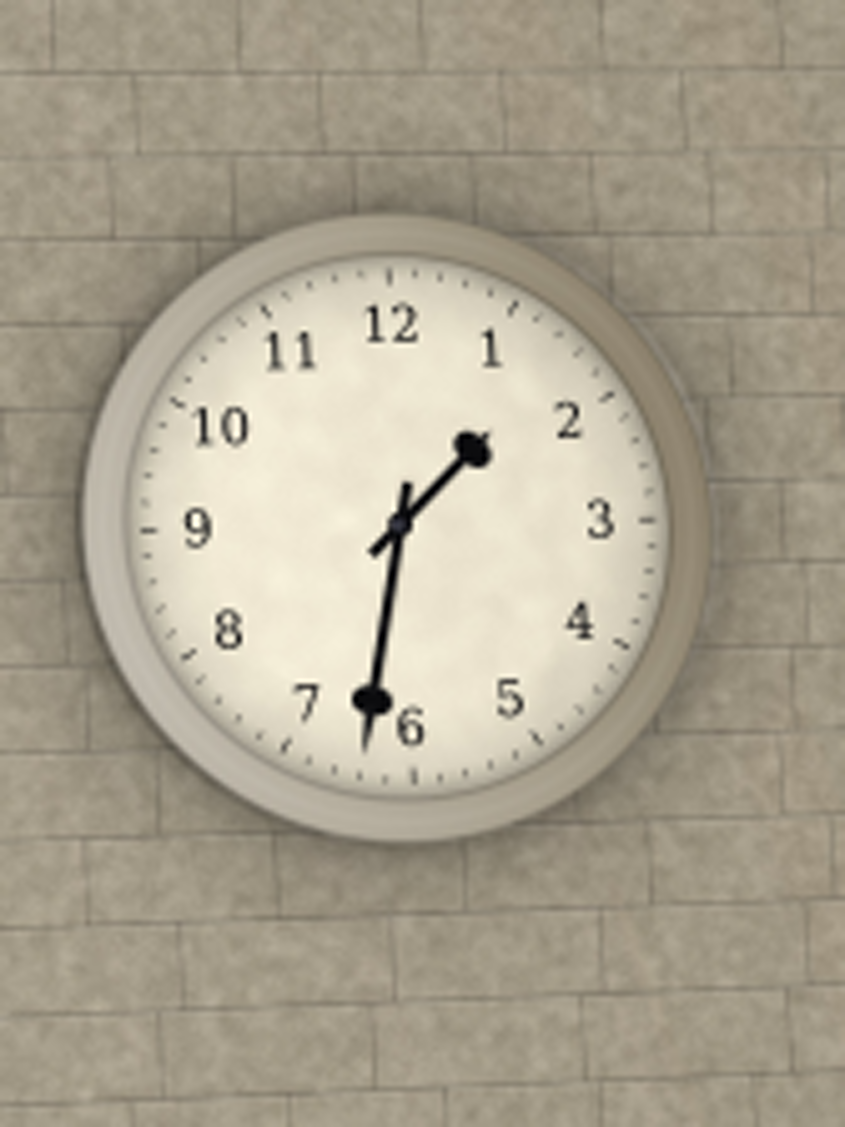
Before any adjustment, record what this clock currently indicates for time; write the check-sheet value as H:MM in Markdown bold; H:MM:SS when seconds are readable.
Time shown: **1:32**
